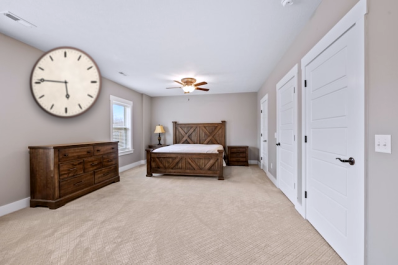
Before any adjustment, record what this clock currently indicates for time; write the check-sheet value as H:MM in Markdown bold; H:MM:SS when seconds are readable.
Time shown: **5:46**
